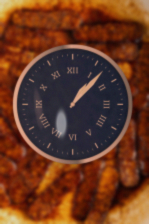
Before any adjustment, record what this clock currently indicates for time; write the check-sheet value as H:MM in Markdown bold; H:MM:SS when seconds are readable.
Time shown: **1:07**
